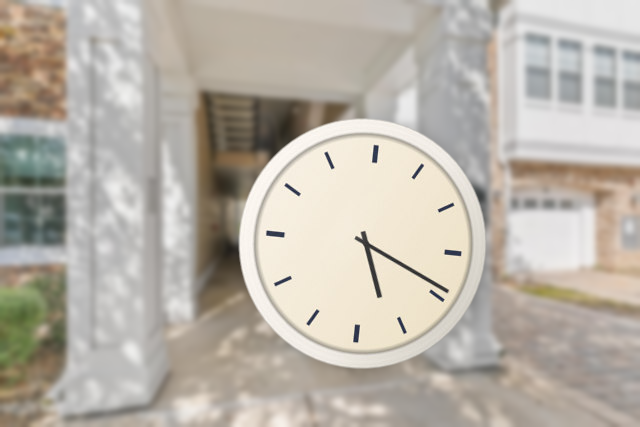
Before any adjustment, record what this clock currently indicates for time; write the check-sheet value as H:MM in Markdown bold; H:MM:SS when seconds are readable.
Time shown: **5:19**
